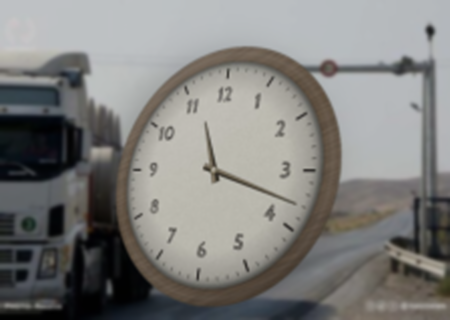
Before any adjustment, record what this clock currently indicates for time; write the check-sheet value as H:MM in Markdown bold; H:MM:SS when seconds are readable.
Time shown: **11:18**
